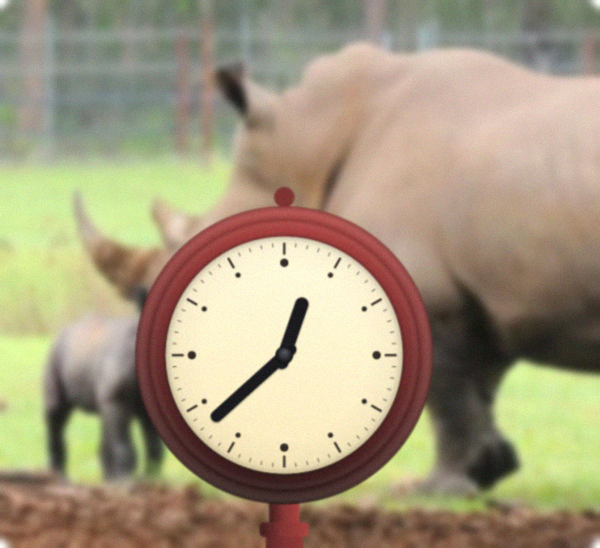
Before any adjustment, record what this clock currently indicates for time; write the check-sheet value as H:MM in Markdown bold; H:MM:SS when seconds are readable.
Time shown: **12:38**
